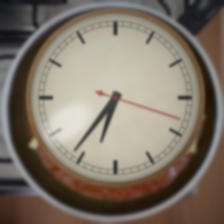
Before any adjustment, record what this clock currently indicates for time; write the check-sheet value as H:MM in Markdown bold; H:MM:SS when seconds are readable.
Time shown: **6:36:18**
